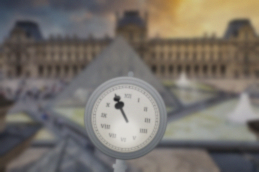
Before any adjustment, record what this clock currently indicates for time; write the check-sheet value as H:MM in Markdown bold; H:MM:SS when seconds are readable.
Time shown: **10:55**
